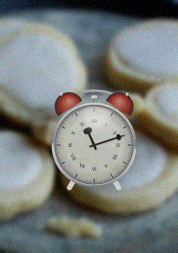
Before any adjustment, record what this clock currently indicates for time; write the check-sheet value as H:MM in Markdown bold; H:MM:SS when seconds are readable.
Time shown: **11:12**
